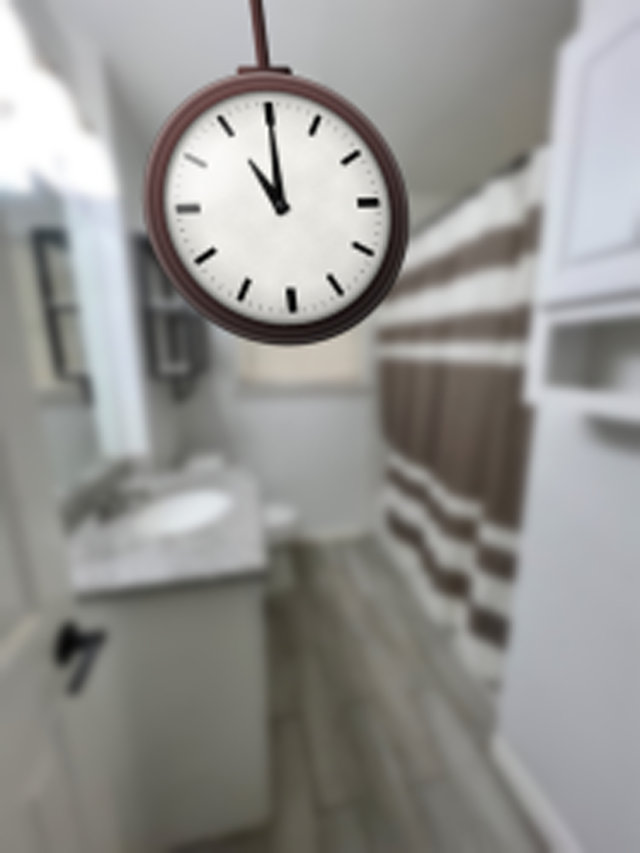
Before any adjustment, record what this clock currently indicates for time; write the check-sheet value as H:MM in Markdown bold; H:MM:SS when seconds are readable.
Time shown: **11:00**
